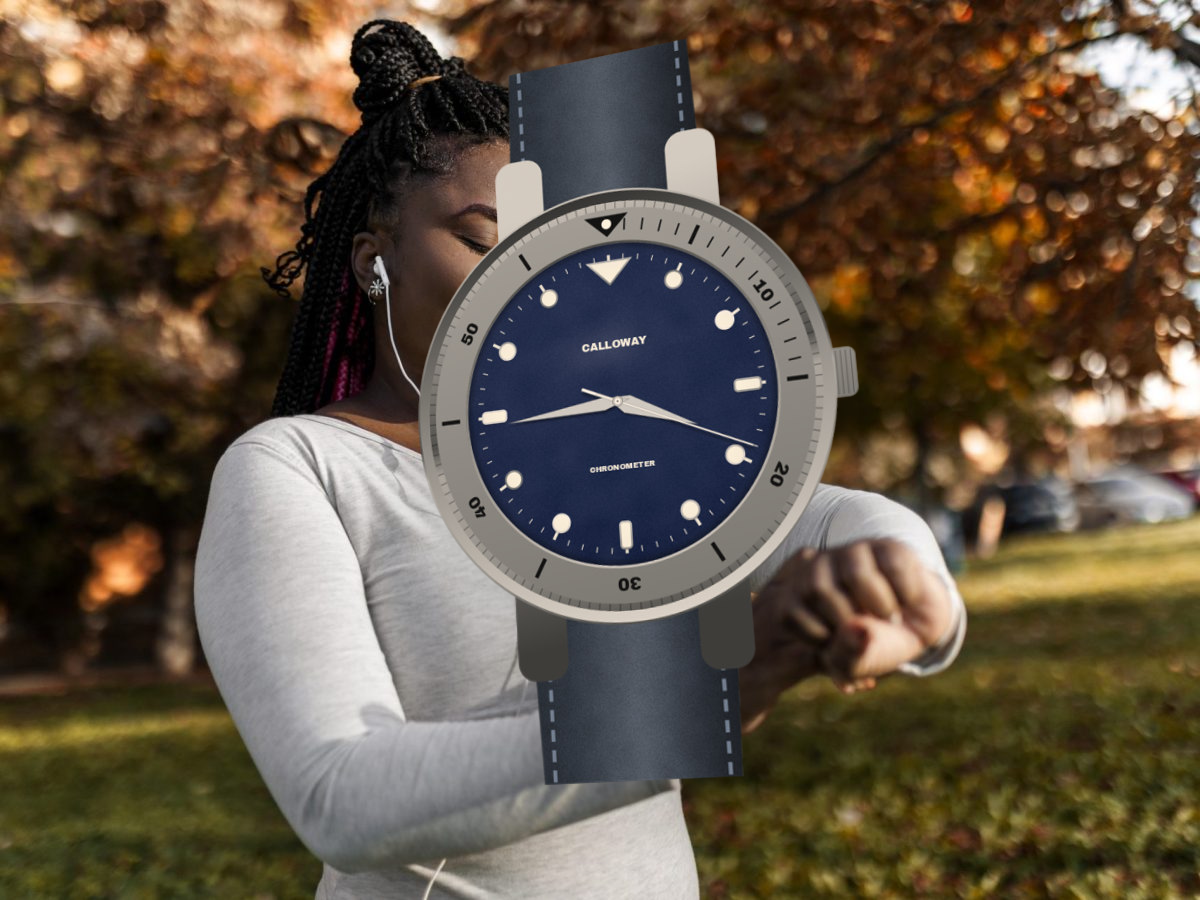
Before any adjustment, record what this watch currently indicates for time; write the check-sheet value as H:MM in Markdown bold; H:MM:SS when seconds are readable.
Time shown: **3:44:19**
